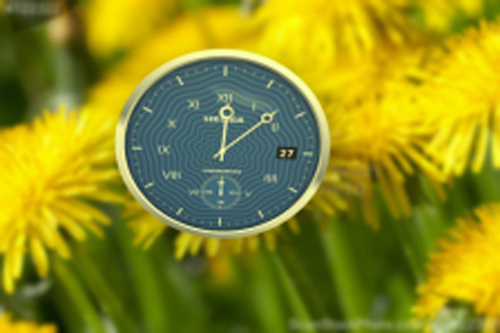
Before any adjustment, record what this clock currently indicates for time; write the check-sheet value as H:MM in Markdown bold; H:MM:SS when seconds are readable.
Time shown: **12:08**
